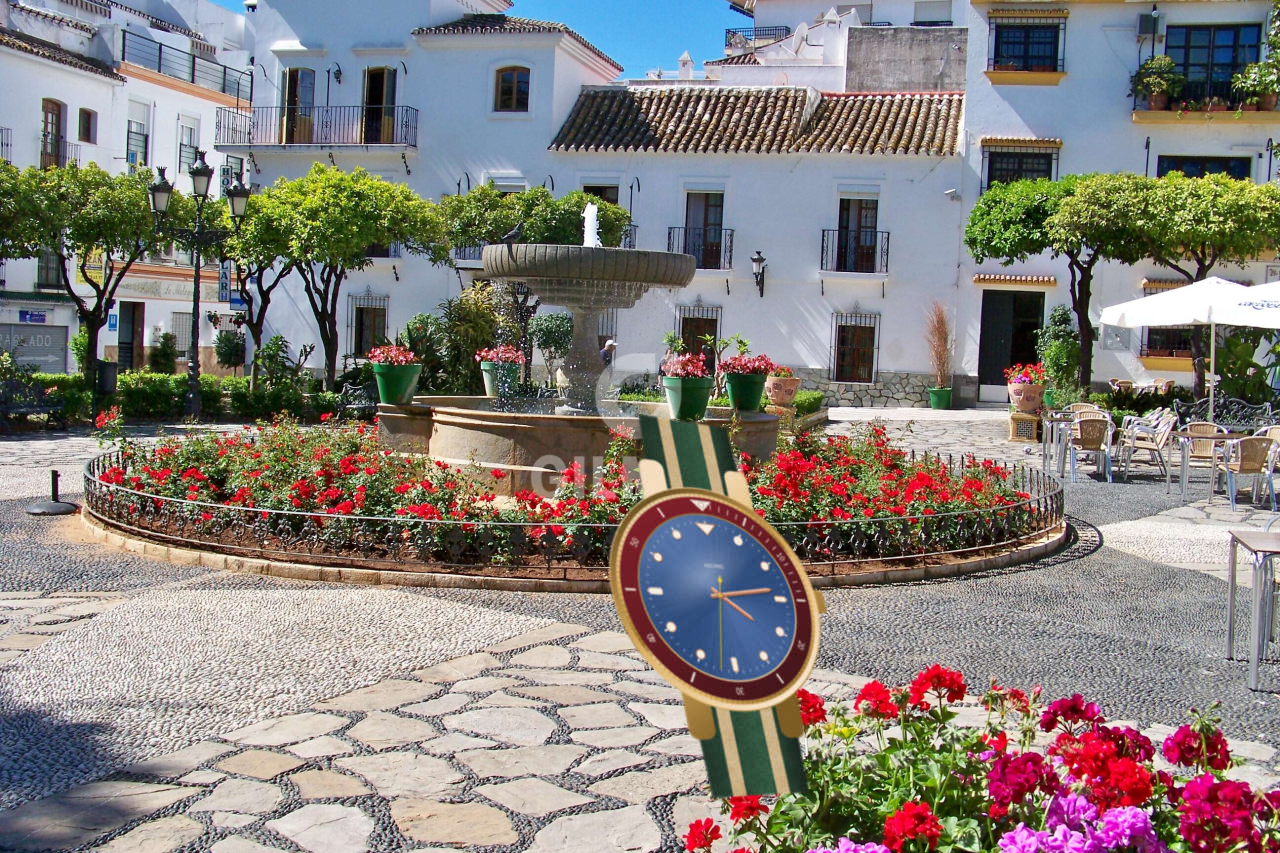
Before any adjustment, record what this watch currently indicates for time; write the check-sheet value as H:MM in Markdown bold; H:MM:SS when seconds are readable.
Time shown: **4:13:32**
